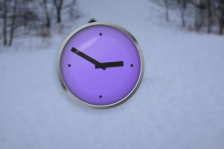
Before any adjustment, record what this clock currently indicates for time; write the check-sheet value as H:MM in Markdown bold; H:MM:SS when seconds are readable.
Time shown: **2:50**
